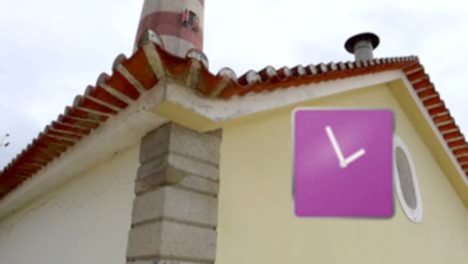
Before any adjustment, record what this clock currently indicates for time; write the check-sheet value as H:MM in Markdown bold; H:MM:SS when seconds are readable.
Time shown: **1:56**
